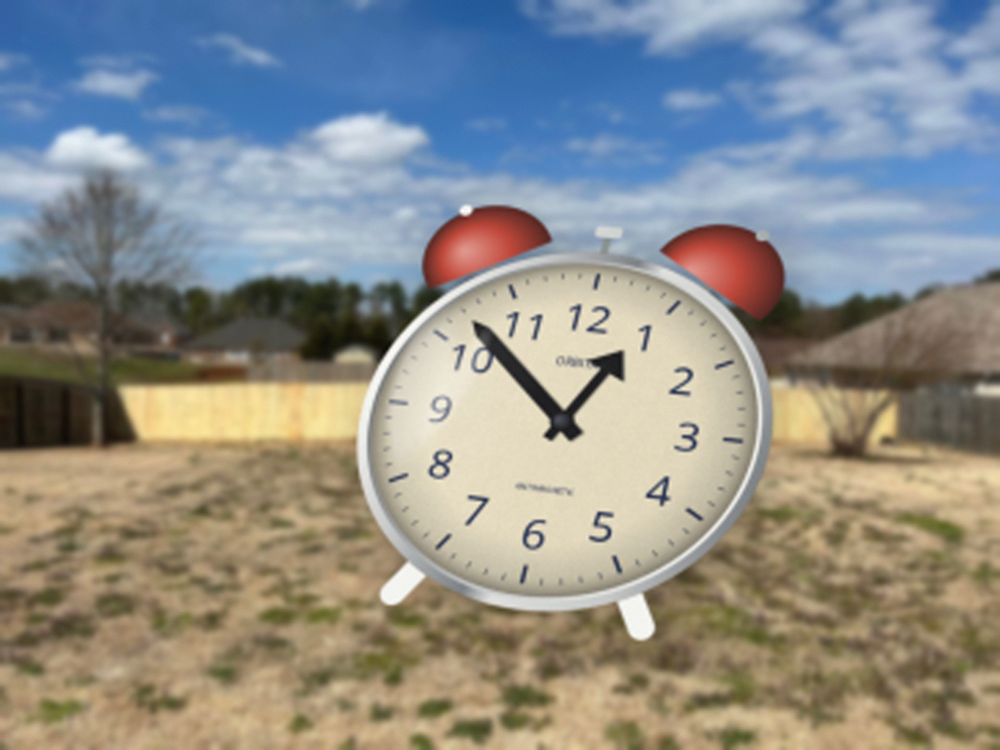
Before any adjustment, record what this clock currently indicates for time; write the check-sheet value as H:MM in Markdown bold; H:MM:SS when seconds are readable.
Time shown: **12:52**
